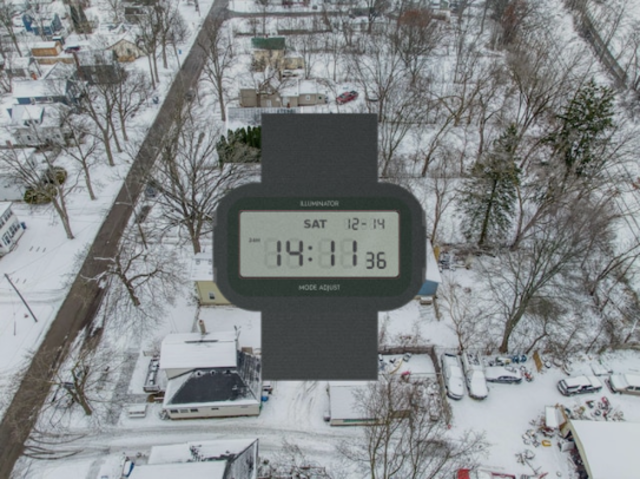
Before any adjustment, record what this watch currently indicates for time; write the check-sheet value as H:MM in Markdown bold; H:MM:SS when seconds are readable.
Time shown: **14:11:36**
